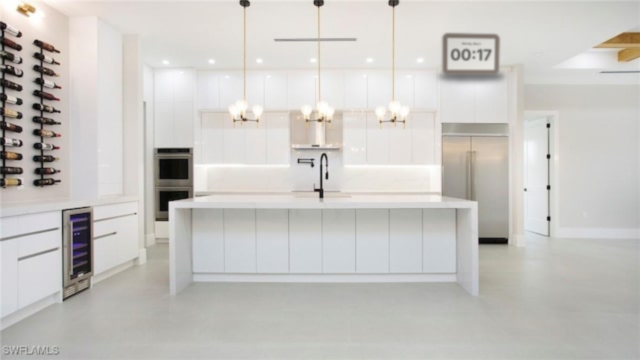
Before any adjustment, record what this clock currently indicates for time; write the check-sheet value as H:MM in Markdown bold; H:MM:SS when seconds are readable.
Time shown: **0:17**
